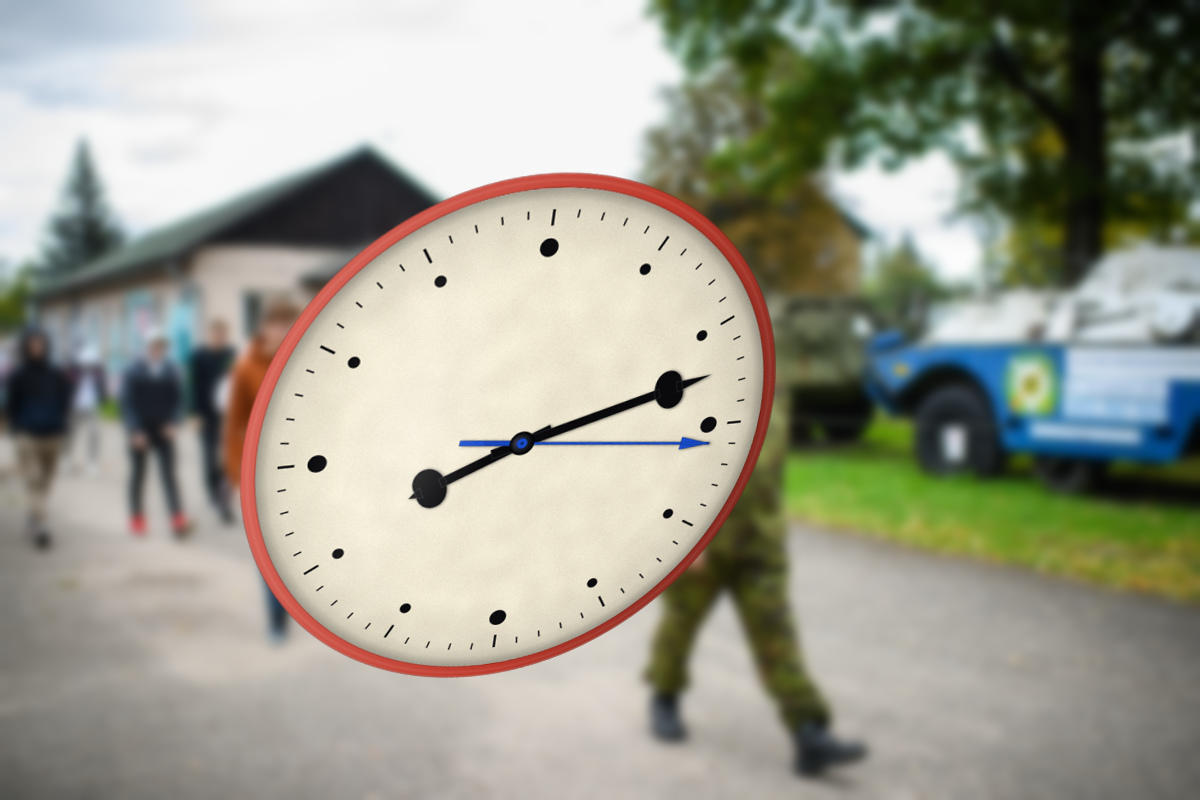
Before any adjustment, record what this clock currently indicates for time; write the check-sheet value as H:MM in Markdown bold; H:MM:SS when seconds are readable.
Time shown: **8:12:16**
